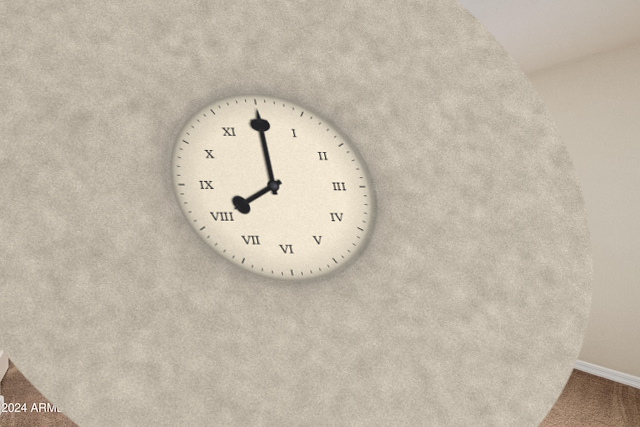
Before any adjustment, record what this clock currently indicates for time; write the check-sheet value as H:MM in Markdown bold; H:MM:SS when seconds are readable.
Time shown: **8:00**
